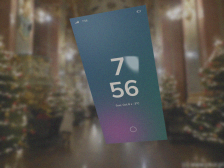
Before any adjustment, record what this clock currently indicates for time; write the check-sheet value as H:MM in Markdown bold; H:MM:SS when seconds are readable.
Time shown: **7:56**
